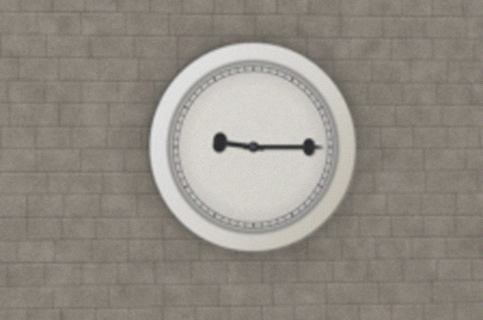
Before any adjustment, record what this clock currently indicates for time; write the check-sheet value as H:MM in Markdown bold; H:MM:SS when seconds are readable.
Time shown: **9:15**
